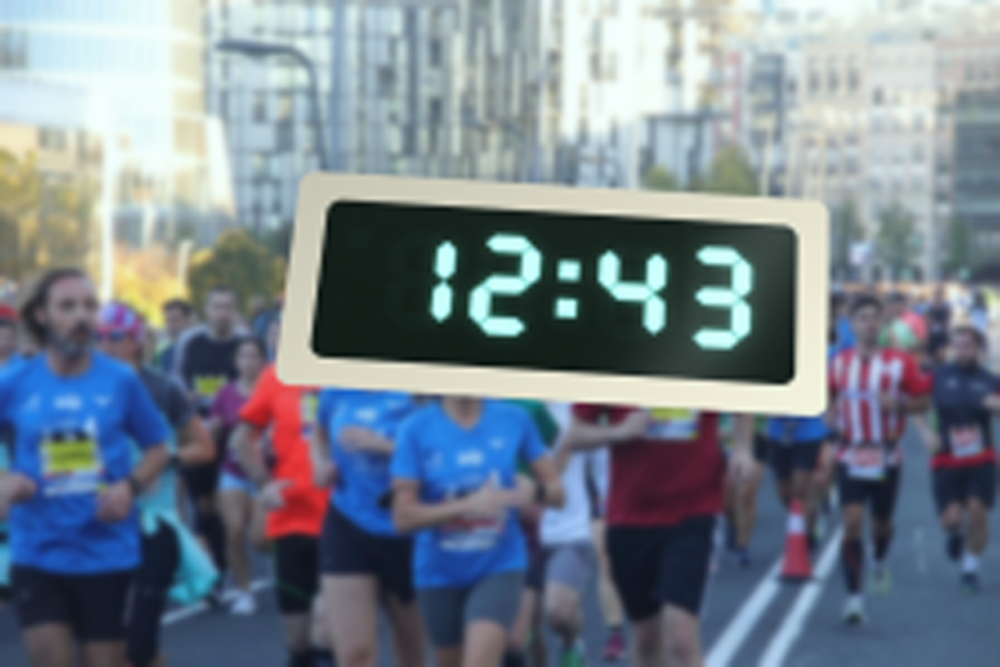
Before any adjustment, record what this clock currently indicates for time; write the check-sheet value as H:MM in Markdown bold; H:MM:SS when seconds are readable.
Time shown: **12:43**
